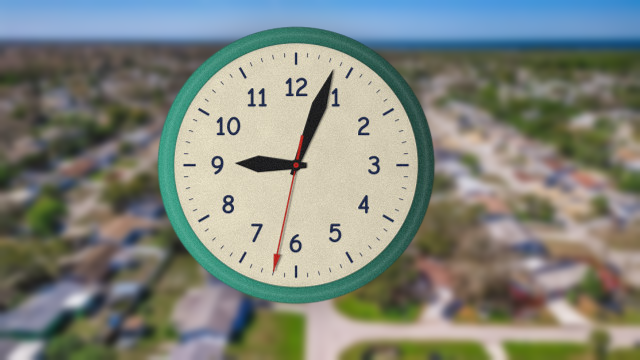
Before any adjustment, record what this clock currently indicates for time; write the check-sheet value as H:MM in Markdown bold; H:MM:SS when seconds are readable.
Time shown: **9:03:32**
